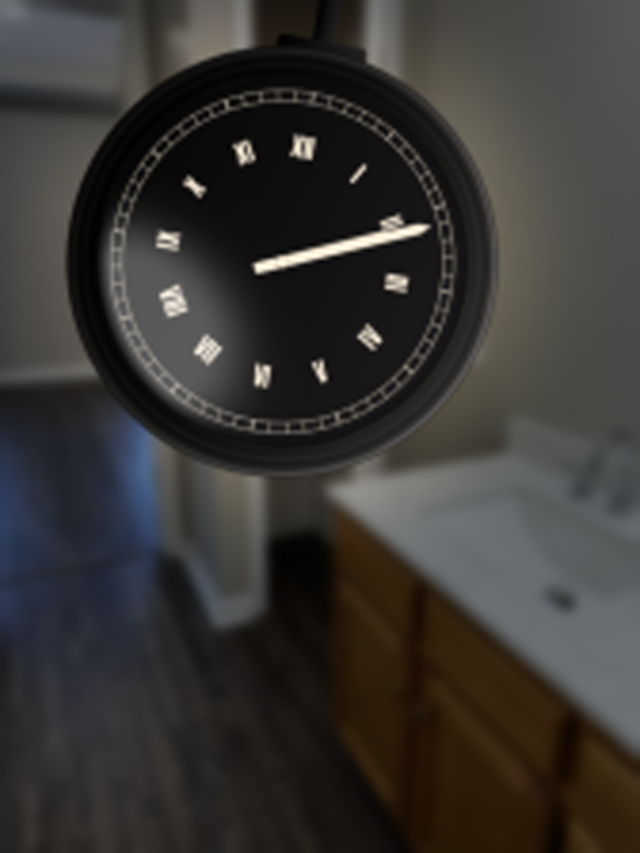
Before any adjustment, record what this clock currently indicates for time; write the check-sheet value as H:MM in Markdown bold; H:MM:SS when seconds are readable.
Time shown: **2:11**
